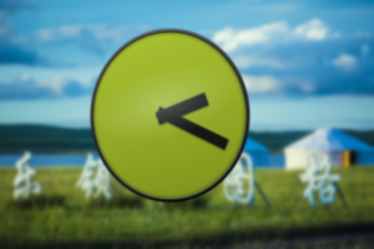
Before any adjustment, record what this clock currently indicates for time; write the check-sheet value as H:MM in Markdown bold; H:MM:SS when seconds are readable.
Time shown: **2:19**
